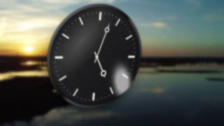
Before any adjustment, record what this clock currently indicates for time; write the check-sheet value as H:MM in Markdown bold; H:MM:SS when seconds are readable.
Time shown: **5:03**
